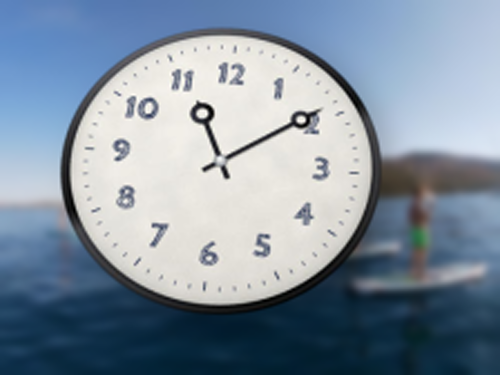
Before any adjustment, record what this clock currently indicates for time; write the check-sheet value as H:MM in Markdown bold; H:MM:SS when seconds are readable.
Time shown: **11:09**
